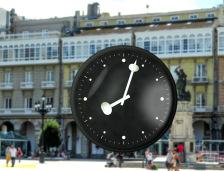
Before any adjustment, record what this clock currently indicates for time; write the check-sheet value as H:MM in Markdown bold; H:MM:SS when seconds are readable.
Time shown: **8:03**
